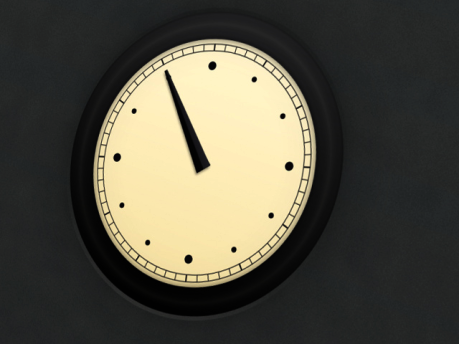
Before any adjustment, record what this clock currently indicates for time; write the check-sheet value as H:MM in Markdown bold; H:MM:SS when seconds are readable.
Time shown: **10:55**
